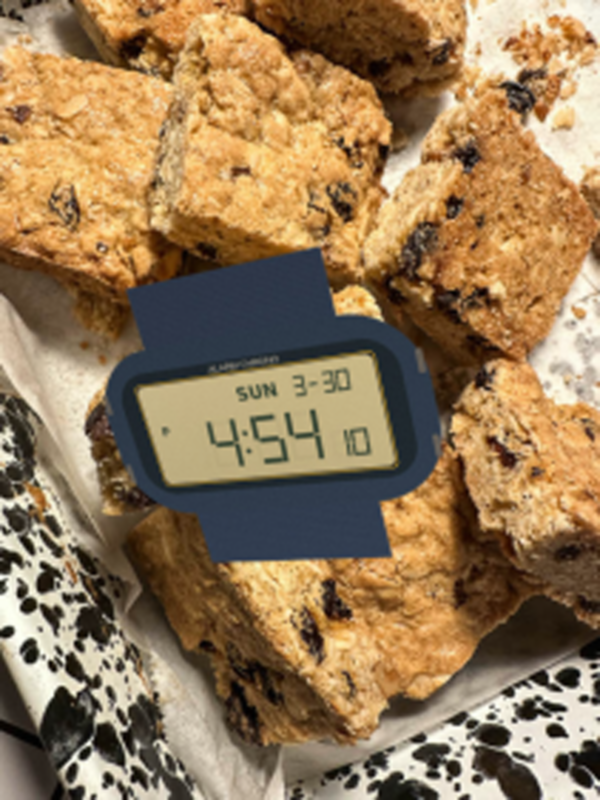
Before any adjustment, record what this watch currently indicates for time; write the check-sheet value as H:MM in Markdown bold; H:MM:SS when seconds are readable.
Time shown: **4:54:10**
